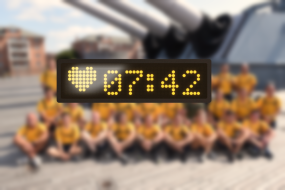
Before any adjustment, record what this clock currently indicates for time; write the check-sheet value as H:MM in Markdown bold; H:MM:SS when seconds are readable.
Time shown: **7:42**
